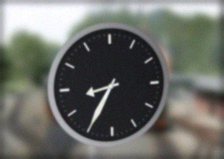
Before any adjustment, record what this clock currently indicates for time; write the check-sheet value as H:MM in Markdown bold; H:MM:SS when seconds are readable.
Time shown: **8:35**
